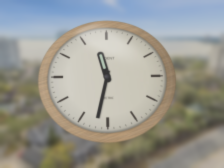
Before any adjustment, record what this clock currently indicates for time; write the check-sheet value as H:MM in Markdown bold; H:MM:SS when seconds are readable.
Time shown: **11:32**
